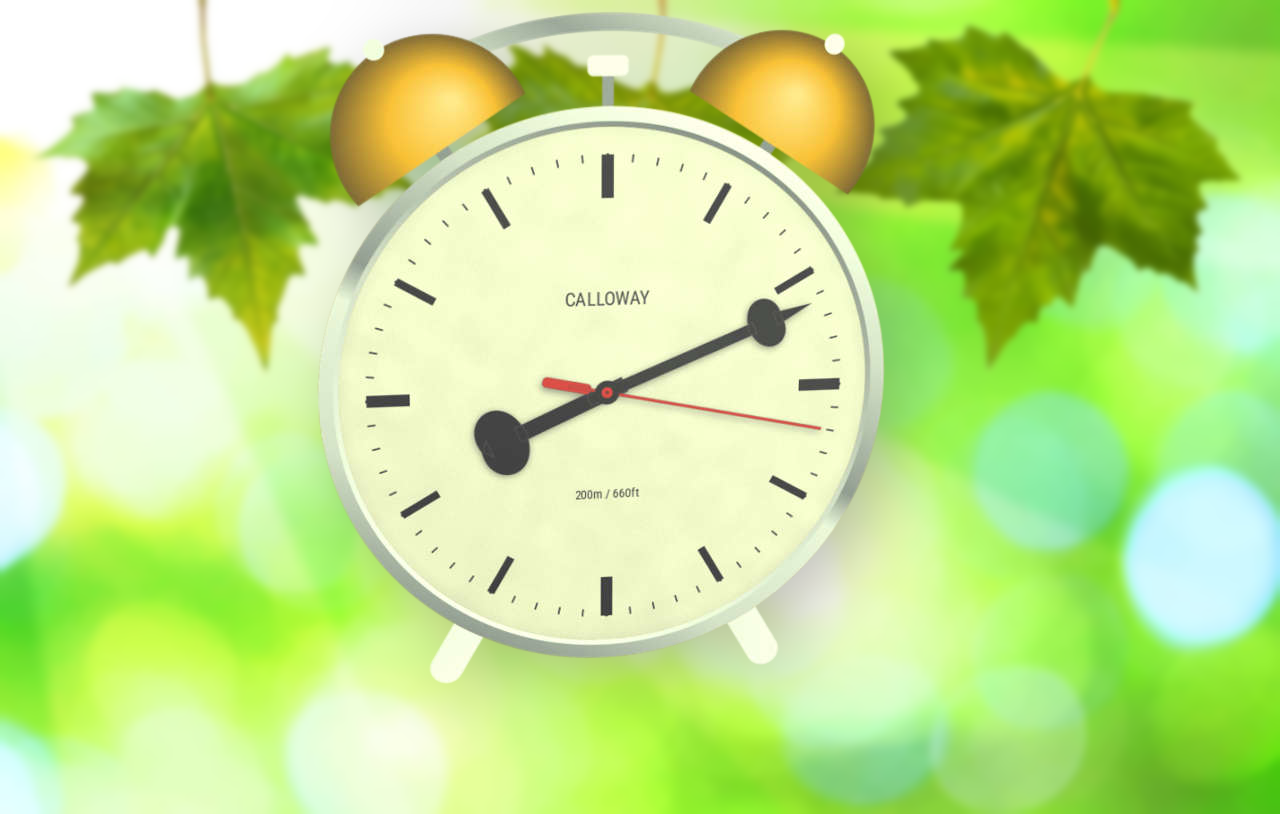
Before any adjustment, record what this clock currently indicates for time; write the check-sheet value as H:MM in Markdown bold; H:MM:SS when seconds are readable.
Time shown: **8:11:17**
